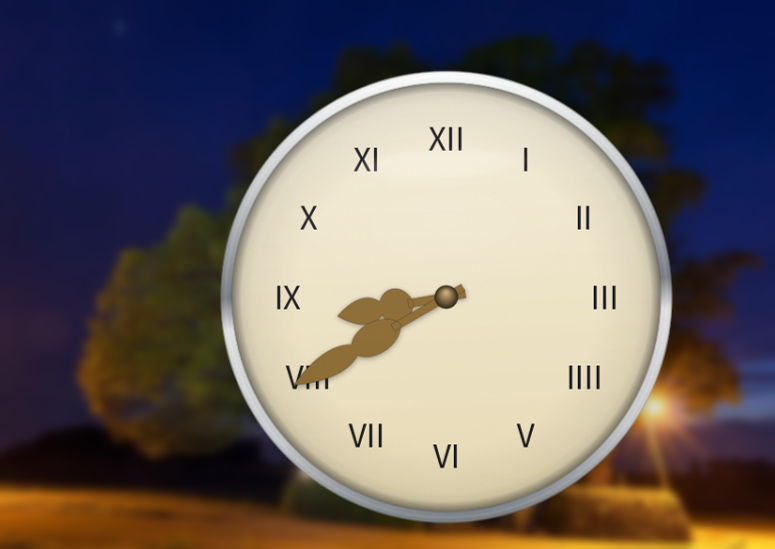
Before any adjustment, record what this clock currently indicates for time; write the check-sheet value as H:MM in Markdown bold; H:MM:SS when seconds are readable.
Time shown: **8:40**
